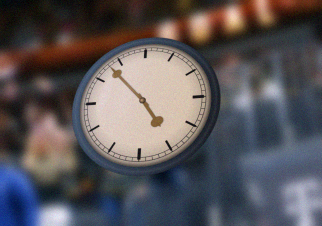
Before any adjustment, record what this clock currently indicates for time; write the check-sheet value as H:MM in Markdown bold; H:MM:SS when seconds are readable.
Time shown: **4:53**
